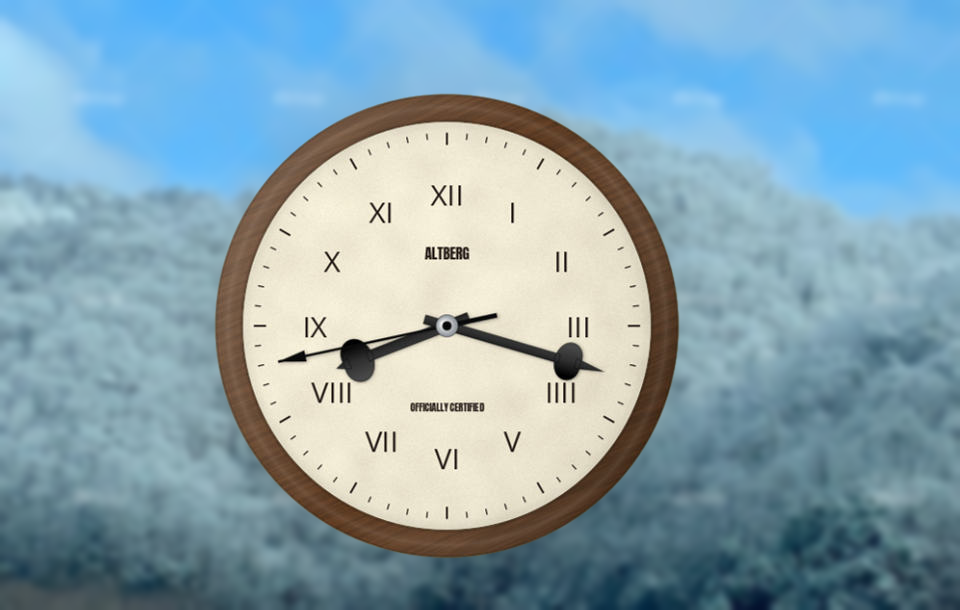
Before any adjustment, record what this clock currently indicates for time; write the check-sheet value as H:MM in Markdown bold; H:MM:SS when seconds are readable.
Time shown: **8:17:43**
